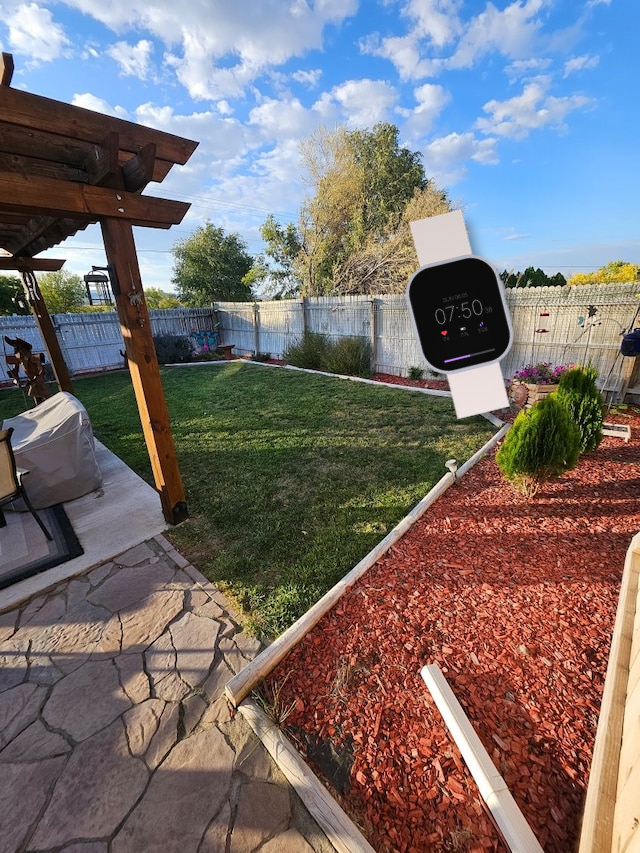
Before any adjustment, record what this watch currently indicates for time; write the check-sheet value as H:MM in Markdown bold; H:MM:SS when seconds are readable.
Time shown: **7:50**
